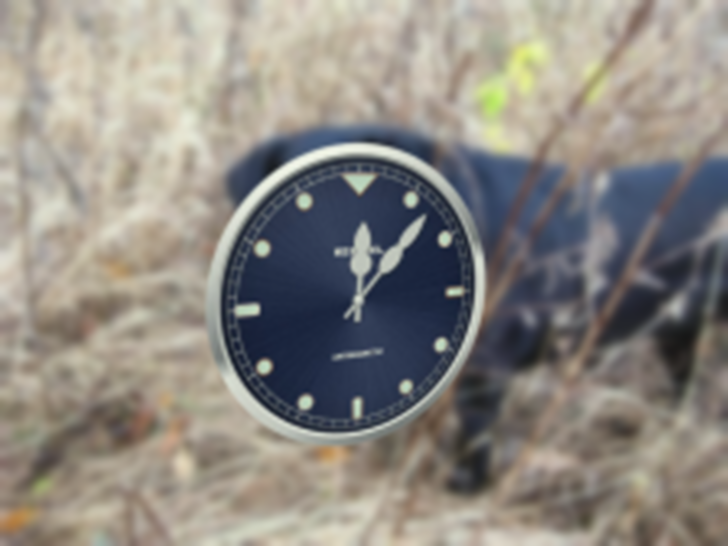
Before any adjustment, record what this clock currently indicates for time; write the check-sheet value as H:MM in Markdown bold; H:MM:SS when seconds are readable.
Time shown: **12:07**
